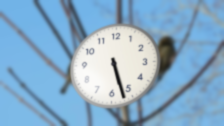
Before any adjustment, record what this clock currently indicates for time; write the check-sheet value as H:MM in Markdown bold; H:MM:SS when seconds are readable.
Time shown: **5:27**
